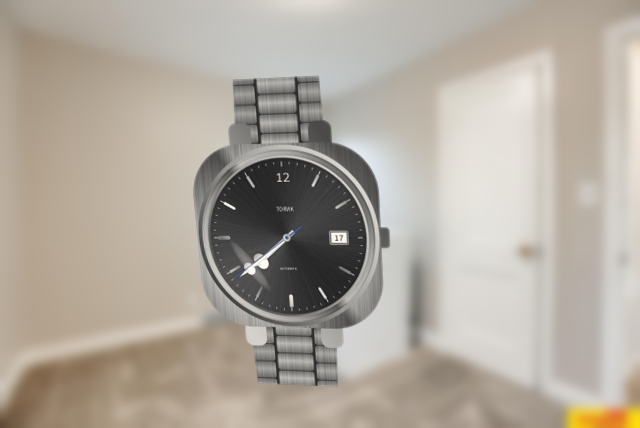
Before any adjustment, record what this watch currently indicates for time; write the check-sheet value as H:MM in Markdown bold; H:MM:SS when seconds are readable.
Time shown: **7:38:39**
